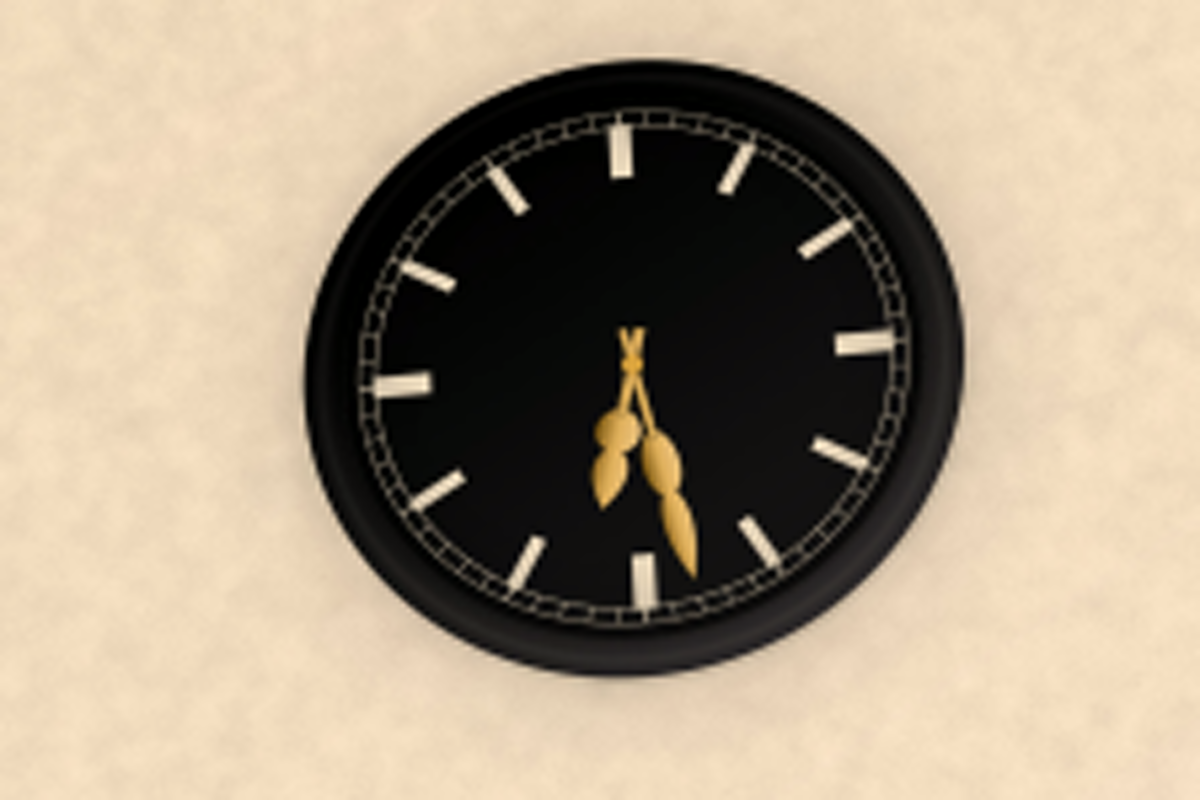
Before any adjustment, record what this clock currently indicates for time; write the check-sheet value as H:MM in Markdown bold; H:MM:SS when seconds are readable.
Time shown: **6:28**
